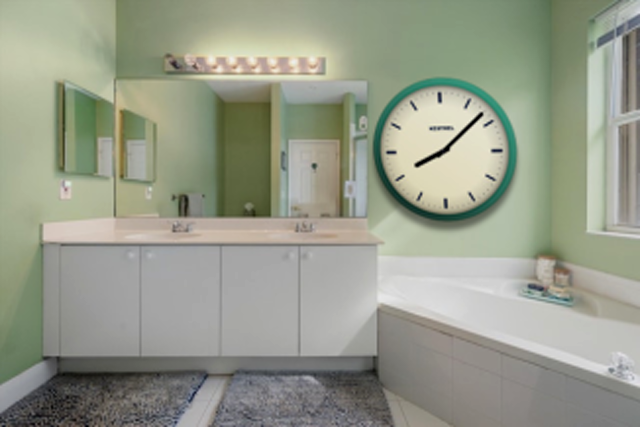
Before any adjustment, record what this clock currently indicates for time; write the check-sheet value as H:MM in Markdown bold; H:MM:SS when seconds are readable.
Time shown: **8:08**
